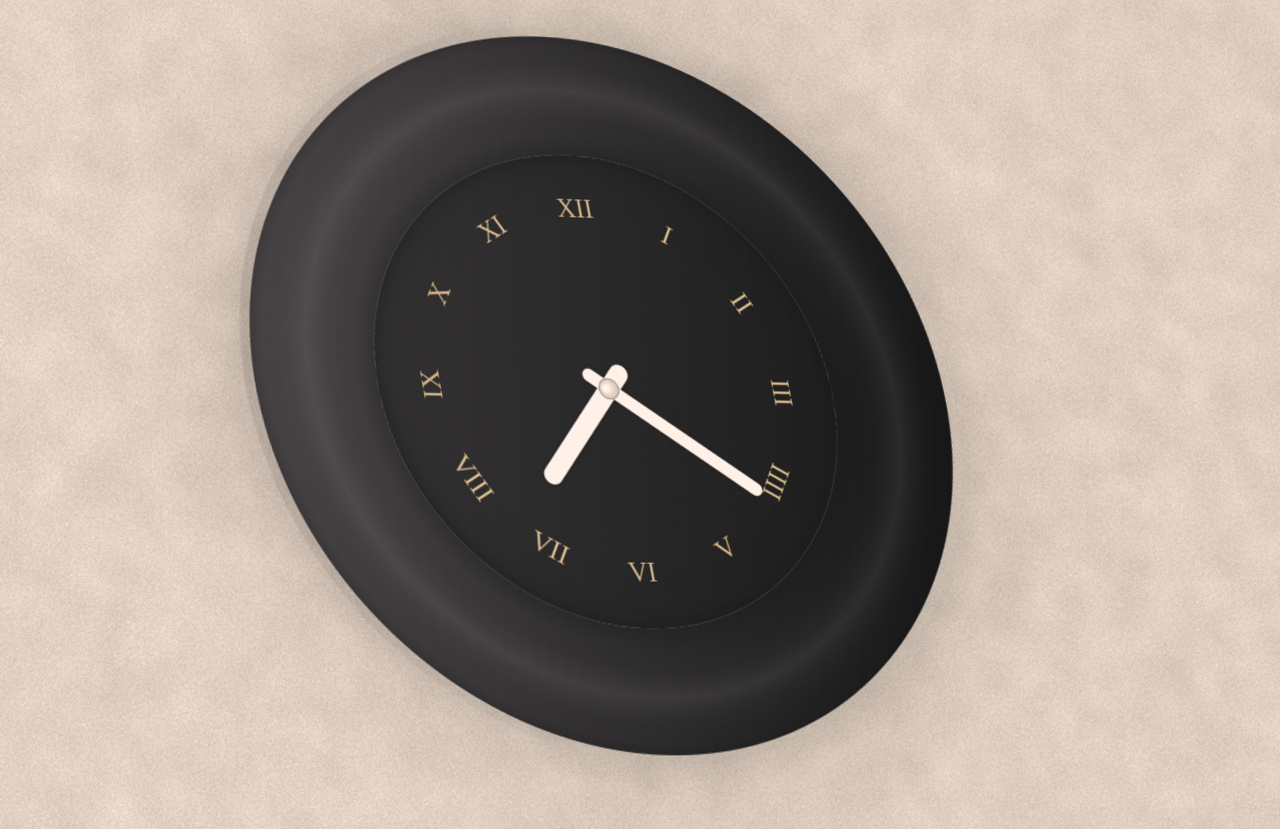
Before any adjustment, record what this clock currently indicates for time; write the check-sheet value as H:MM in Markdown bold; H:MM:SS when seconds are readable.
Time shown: **7:21**
